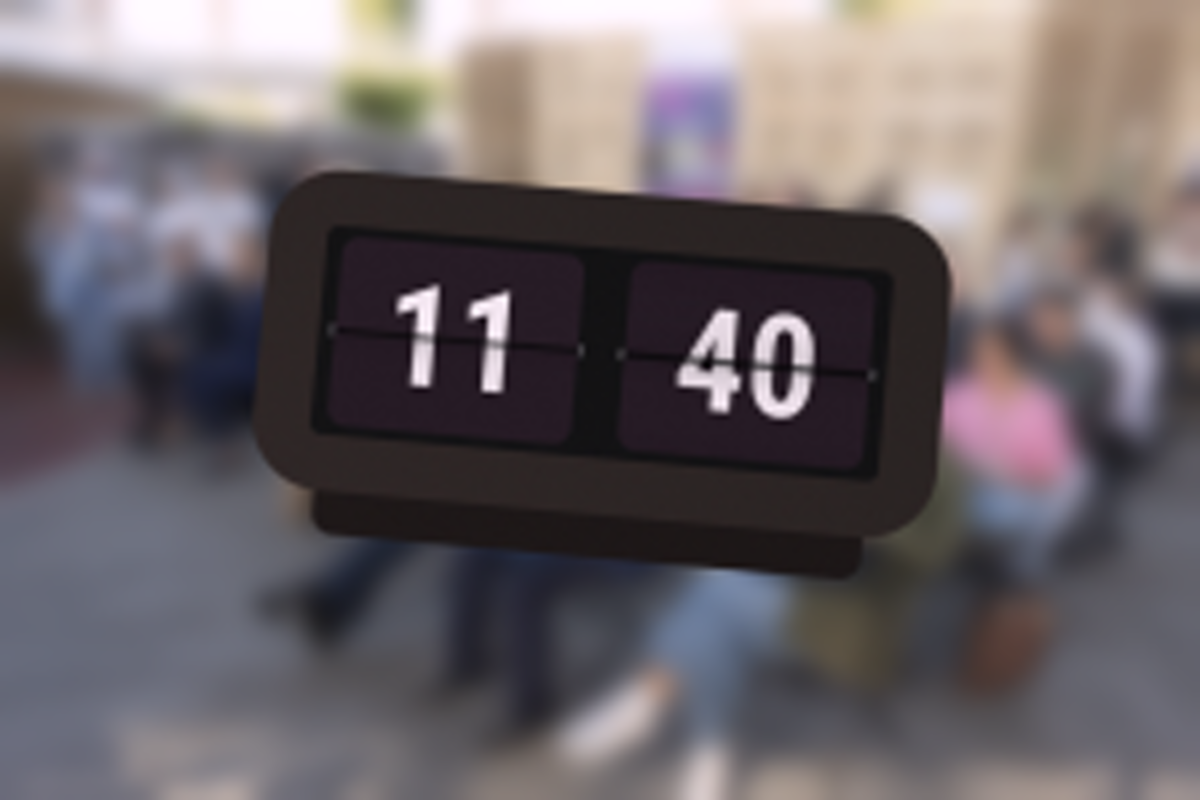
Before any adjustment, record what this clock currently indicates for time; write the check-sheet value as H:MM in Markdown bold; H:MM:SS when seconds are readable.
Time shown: **11:40**
